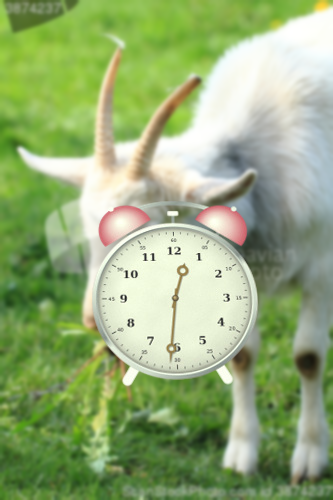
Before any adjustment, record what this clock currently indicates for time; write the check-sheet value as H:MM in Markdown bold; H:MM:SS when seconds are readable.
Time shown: **12:31**
